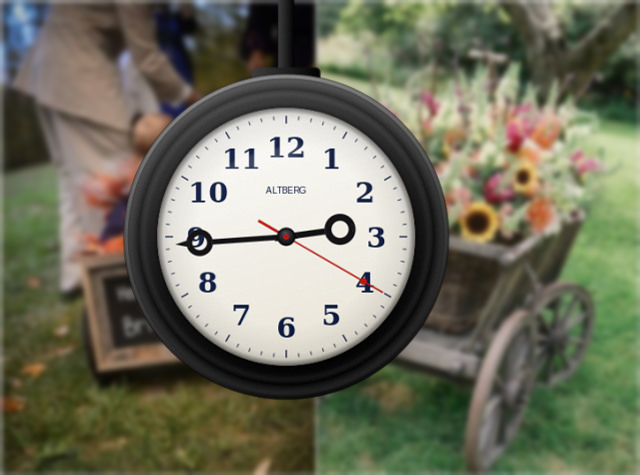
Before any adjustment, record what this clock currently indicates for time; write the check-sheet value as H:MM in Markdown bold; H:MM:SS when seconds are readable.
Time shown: **2:44:20**
